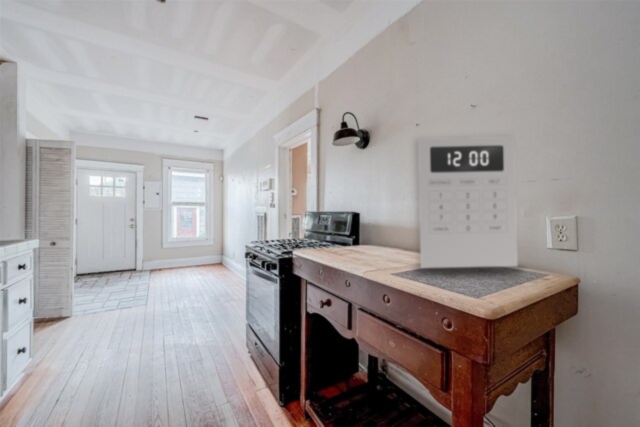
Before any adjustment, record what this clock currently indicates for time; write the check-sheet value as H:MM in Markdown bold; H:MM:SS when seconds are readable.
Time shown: **12:00**
